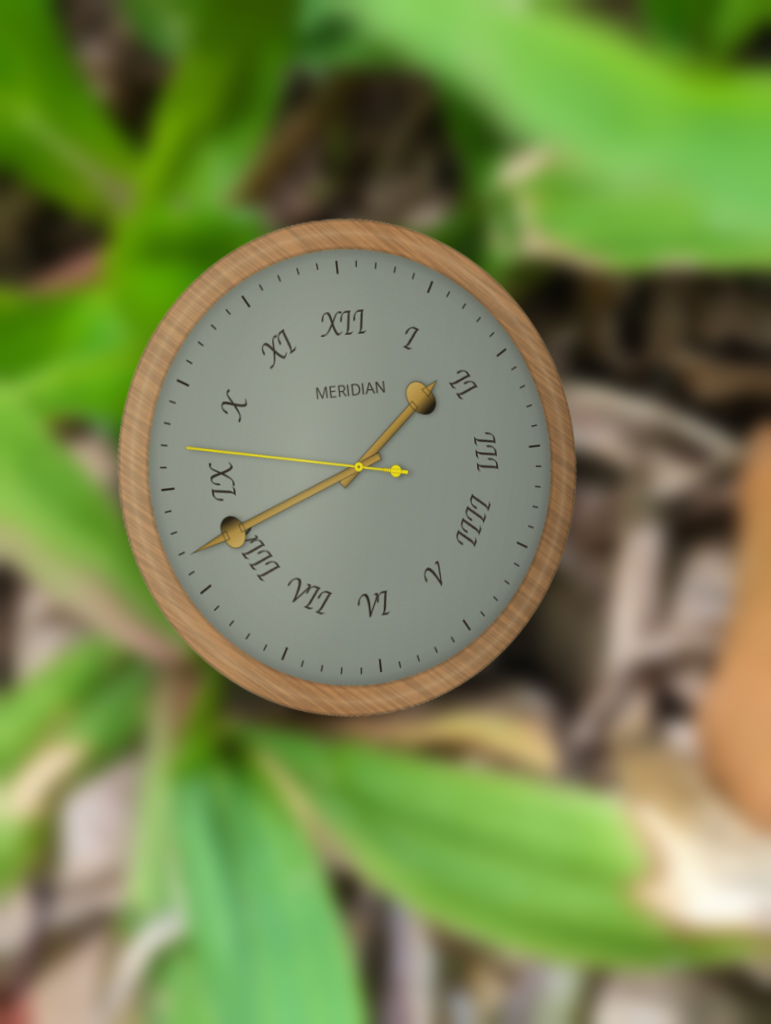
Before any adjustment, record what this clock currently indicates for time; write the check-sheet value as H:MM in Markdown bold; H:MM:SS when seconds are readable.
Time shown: **1:41:47**
